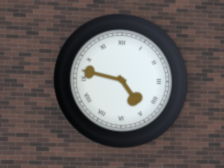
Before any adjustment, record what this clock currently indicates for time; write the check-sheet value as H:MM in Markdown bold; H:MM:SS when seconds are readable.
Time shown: **4:47**
